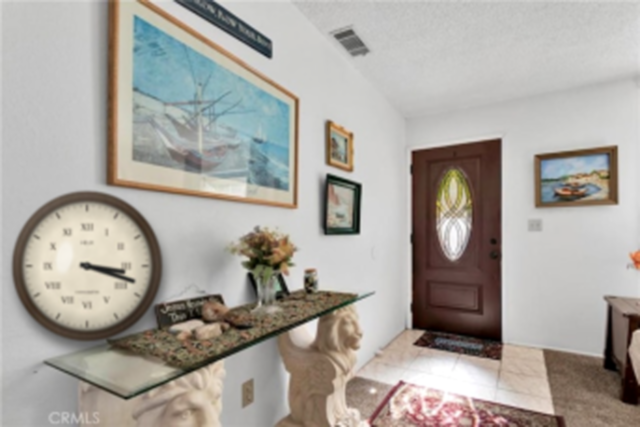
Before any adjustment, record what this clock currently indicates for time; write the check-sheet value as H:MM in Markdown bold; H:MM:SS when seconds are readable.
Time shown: **3:18**
